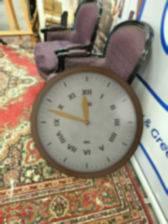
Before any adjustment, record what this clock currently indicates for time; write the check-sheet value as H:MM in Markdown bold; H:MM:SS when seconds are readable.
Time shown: **11:48**
